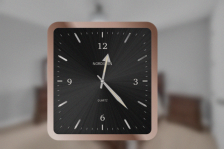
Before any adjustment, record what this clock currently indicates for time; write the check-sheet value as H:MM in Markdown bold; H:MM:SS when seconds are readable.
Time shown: **12:23**
